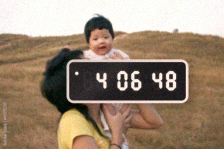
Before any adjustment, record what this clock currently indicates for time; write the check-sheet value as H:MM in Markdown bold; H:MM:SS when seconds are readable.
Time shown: **4:06:48**
